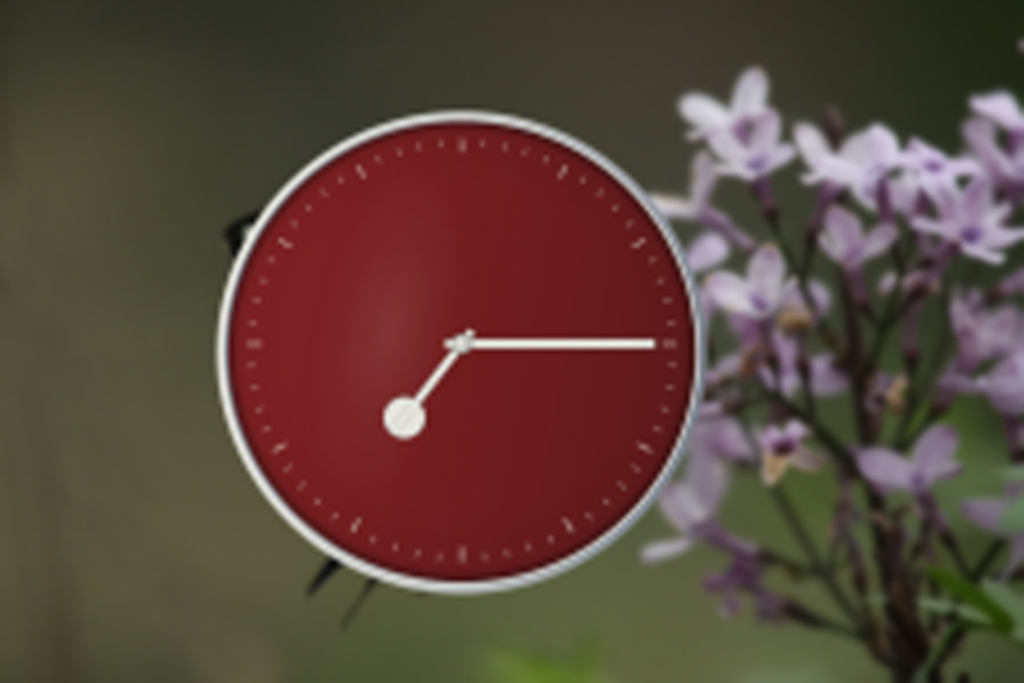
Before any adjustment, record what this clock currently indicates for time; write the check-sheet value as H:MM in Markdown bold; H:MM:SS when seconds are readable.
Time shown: **7:15**
